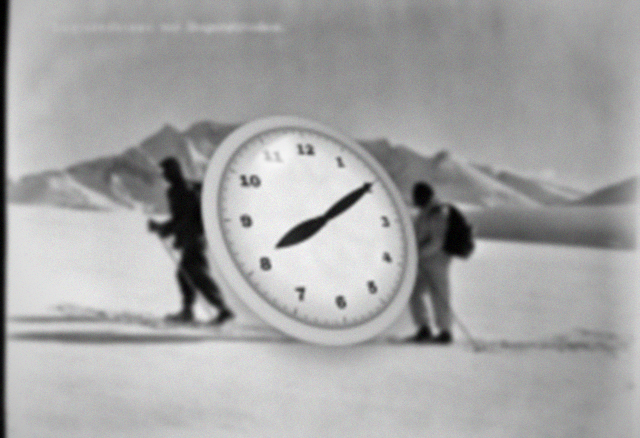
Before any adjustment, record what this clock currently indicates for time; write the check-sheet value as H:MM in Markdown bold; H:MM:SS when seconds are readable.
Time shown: **8:10**
